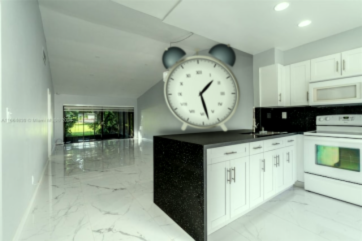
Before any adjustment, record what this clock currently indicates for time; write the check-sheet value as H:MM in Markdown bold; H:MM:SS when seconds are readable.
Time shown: **1:28**
